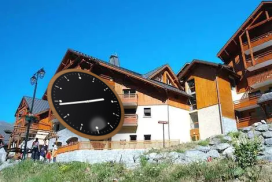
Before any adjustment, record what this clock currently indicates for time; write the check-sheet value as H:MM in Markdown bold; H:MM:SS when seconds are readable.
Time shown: **2:44**
